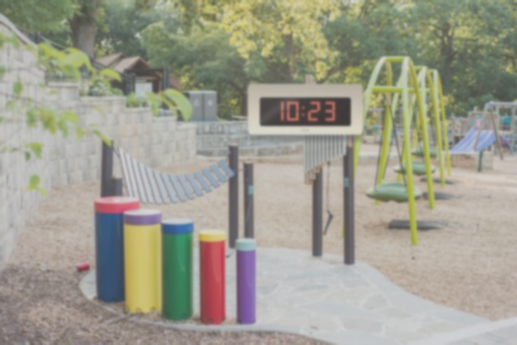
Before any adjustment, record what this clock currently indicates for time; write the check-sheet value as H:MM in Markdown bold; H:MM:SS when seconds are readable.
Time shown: **10:23**
